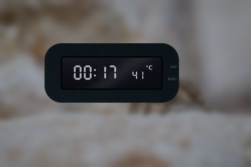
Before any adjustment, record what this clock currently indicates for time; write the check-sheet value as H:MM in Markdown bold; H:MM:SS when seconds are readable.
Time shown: **0:17**
